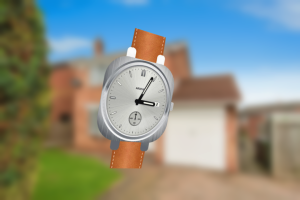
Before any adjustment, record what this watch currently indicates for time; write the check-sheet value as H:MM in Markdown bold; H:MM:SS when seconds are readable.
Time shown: **3:04**
